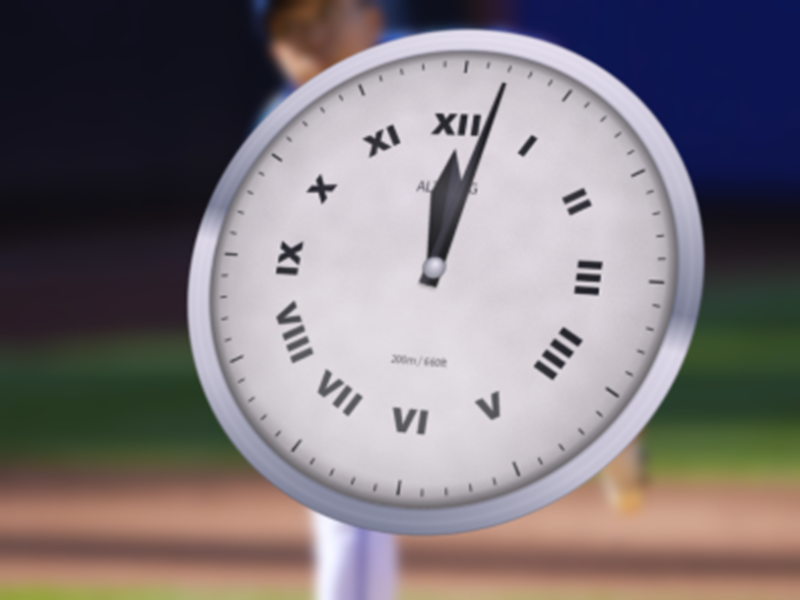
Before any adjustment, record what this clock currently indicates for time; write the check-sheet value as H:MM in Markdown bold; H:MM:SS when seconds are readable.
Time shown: **12:02**
